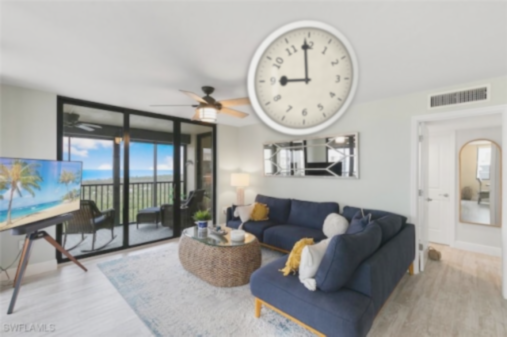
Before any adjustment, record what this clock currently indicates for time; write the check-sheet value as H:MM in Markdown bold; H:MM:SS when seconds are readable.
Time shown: **8:59**
